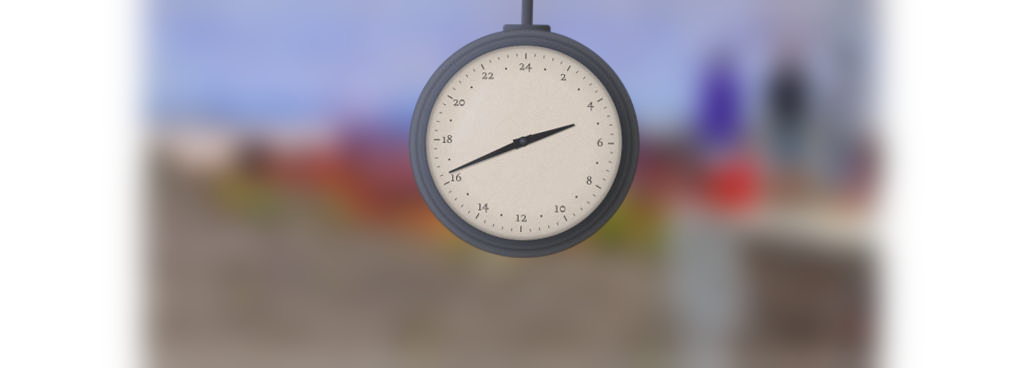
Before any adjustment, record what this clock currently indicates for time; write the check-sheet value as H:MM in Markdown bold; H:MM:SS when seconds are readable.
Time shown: **4:41**
